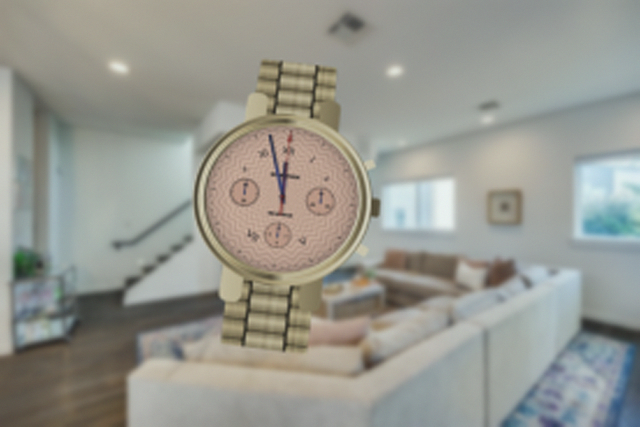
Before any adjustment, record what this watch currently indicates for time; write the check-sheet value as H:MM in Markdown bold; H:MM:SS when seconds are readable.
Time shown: **11:57**
